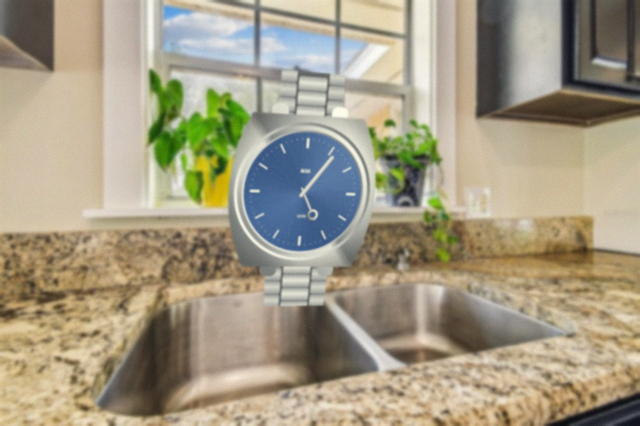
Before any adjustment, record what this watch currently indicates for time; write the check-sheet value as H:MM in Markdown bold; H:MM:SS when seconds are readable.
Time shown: **5:06**
